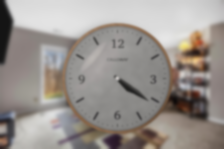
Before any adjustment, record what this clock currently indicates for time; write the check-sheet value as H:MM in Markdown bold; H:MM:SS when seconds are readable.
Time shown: **4:21**
